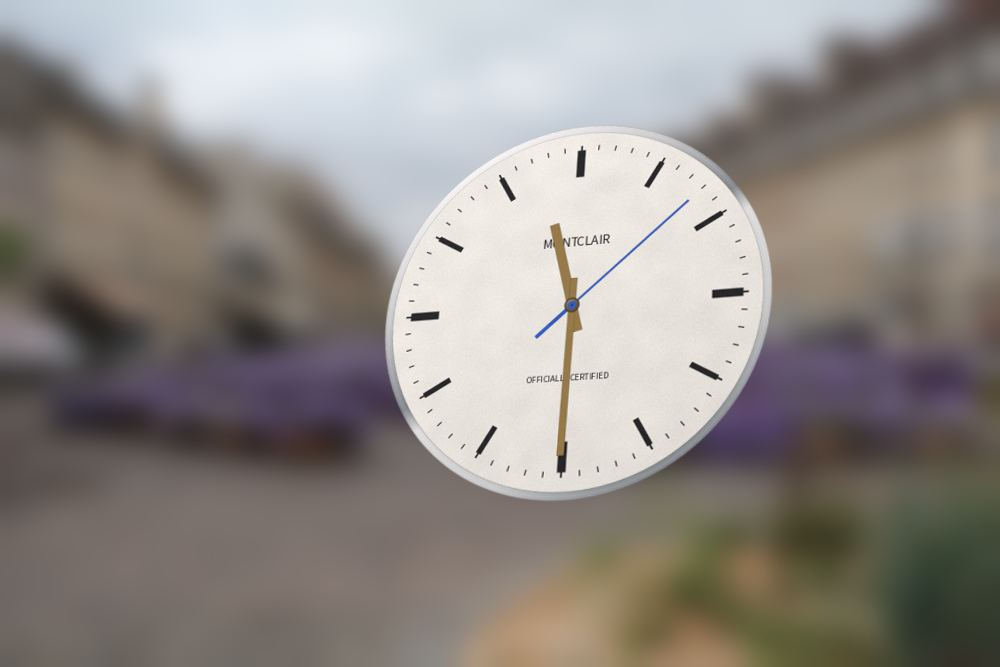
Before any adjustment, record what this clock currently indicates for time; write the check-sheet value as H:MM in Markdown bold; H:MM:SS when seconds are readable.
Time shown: **11:30:08**
